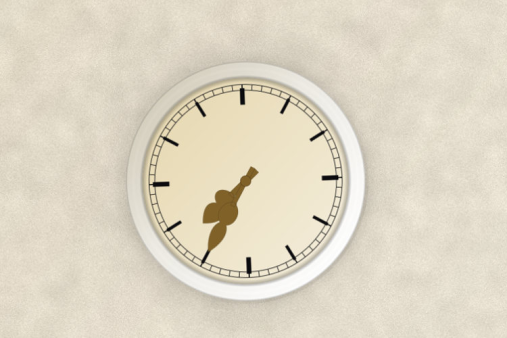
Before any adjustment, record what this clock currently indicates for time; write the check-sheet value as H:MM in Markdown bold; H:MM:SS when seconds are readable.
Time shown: **7:35**
